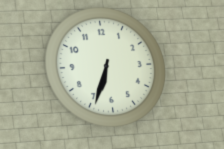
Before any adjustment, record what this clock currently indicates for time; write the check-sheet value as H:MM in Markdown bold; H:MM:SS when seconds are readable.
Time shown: **6:34**
